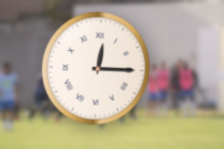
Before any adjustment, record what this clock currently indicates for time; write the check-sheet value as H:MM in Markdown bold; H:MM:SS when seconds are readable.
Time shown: **12:15**
